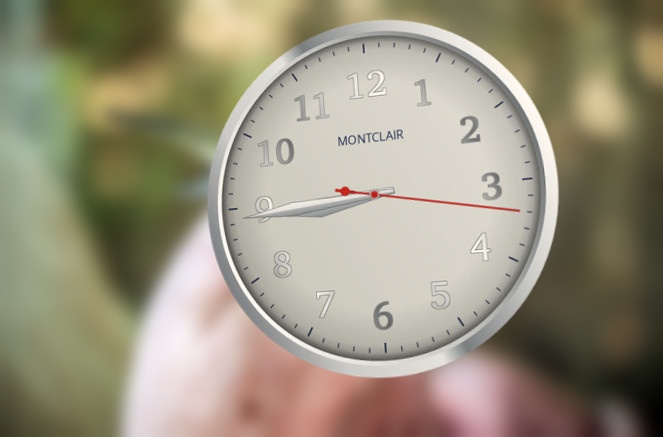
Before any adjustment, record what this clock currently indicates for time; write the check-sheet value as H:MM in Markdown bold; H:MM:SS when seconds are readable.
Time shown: **8:44:17**
